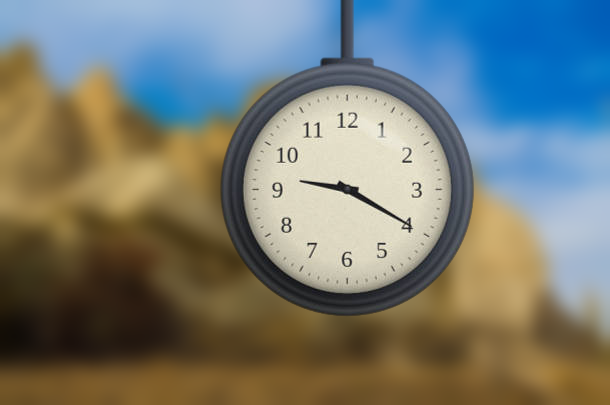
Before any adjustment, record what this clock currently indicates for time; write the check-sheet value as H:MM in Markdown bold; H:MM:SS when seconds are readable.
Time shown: **9:20**
